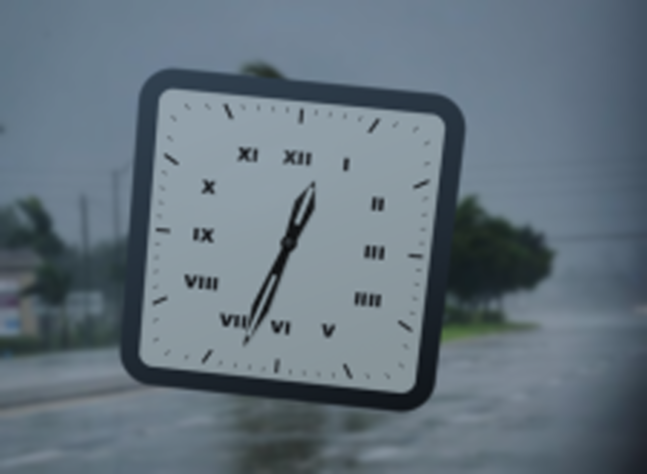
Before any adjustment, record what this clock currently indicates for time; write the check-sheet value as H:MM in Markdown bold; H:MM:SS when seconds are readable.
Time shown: **12:33**
